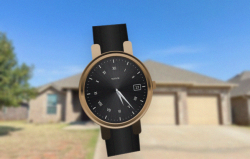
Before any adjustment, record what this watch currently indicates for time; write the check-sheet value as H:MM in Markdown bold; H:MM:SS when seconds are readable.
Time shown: **5:24**
